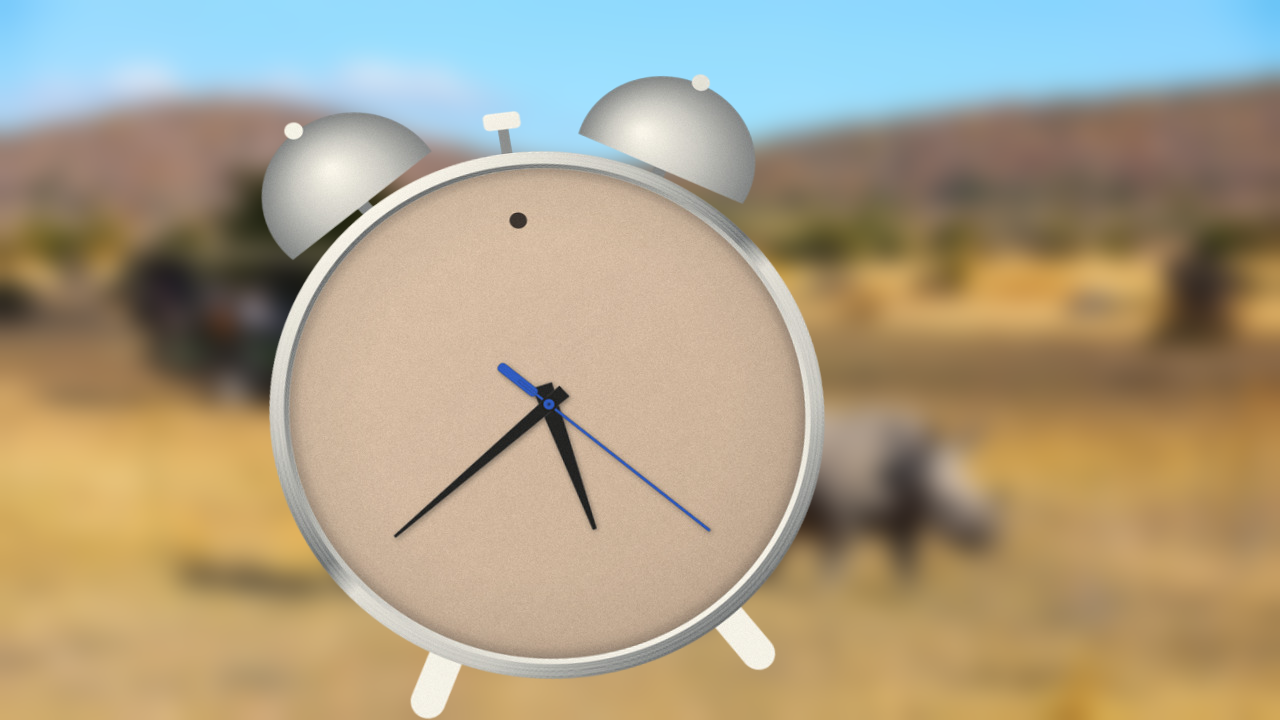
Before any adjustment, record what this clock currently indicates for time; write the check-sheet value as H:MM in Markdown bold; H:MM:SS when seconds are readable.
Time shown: **5:39:23**
